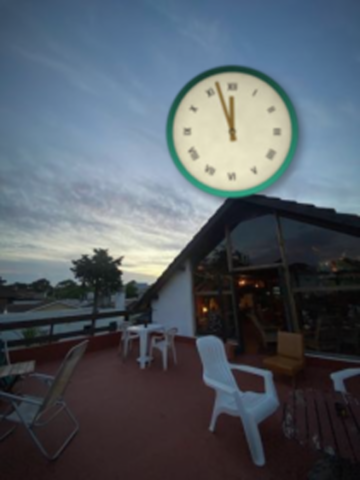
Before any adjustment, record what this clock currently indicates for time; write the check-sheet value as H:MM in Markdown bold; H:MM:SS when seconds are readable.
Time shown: **11:57**
